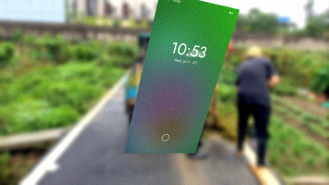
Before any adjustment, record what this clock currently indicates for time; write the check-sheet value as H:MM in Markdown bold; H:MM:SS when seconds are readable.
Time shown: **10:53**
